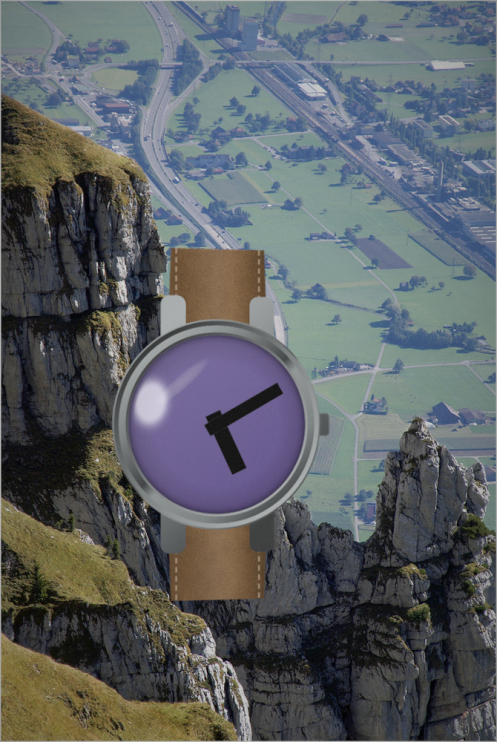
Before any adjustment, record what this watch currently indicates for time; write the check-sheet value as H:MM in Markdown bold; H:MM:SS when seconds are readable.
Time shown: **5:10**
